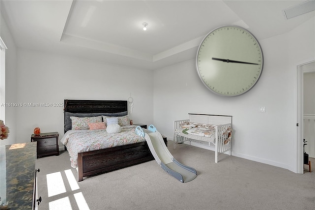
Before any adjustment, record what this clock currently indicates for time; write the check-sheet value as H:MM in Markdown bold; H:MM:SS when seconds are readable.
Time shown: **9:16**
